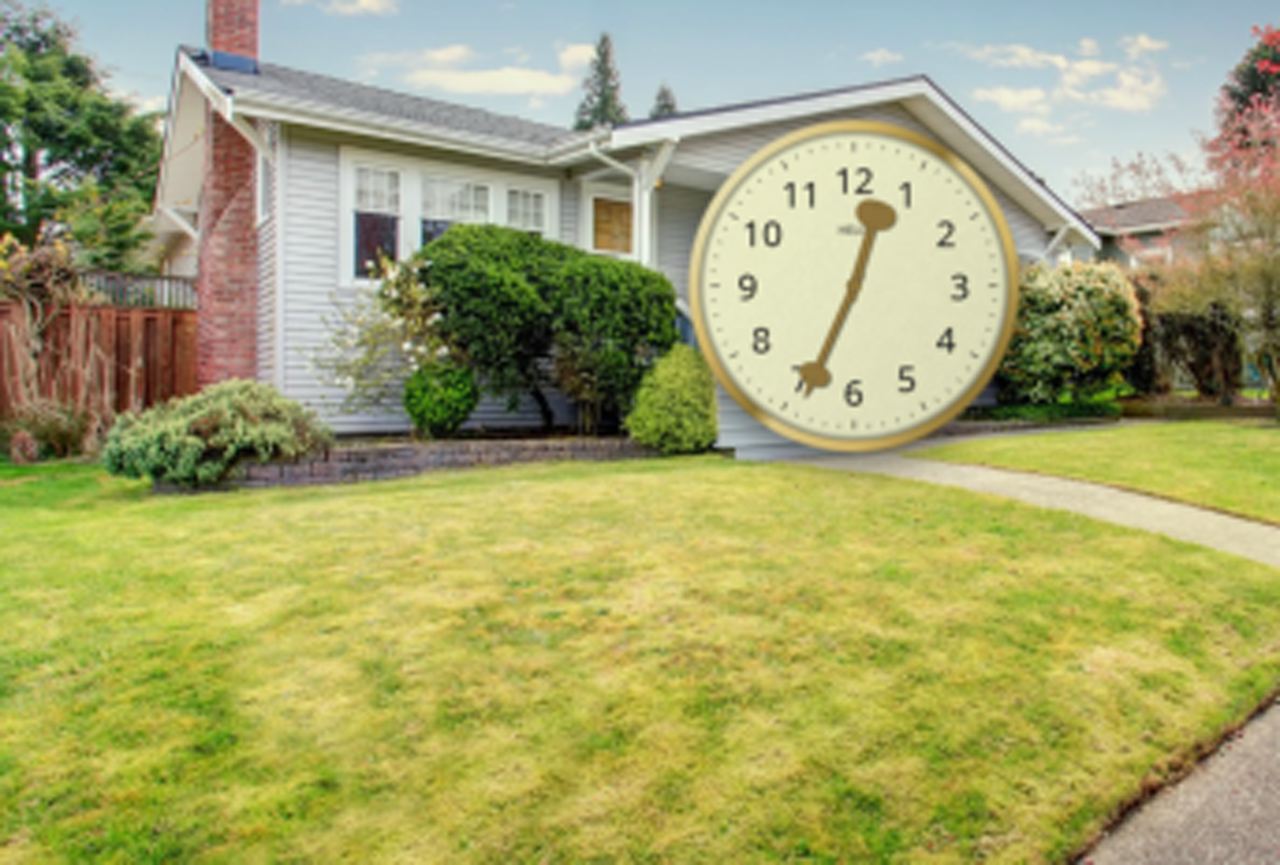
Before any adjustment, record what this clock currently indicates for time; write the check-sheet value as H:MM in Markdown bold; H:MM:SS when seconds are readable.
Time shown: **12:34**
